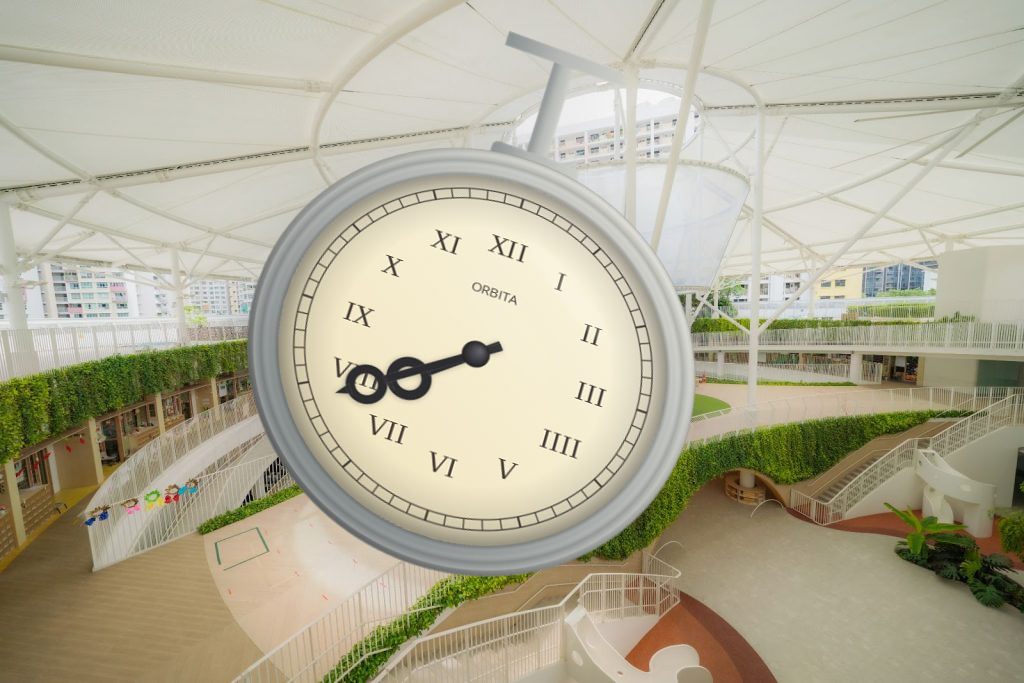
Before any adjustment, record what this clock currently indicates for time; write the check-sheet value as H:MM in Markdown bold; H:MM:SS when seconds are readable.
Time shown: **7:39**
